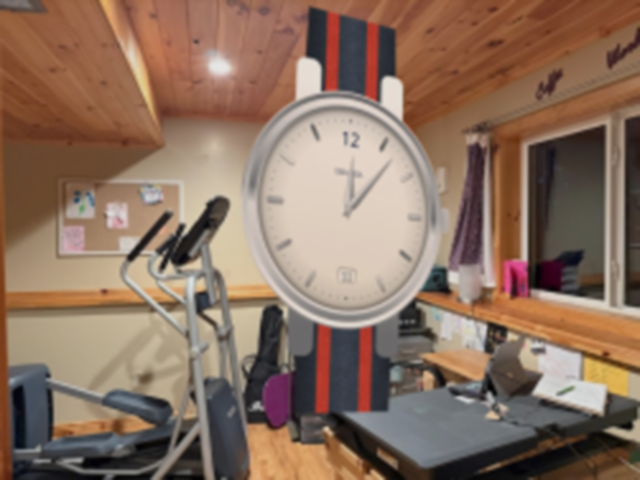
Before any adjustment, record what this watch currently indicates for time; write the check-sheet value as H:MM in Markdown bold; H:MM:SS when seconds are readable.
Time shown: **12:07**
